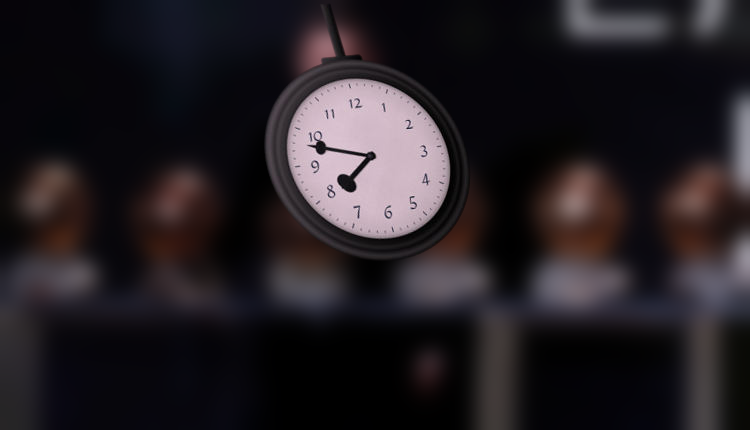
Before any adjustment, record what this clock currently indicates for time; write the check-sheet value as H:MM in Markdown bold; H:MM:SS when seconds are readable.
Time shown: **7:48**
